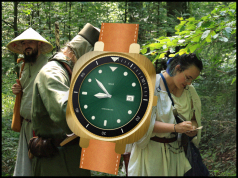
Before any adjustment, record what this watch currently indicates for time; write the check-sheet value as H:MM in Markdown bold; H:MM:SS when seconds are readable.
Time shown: **8:52**
